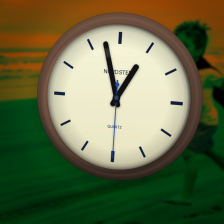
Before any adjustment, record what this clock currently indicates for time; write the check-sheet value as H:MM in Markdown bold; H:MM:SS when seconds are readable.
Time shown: **12:57:30**
